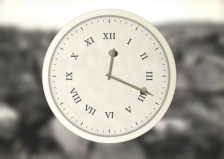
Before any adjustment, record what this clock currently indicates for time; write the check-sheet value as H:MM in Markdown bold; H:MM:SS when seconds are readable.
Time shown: **12:19**
